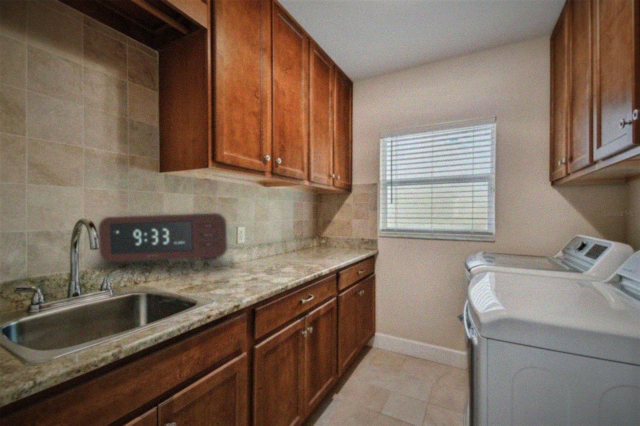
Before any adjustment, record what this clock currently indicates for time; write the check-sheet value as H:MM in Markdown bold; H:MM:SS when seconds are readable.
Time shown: **9:33**
